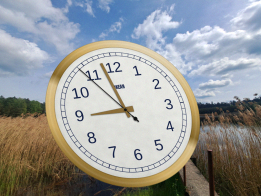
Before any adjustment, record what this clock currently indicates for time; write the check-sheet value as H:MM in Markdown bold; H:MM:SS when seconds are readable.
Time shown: **8:57:54**
